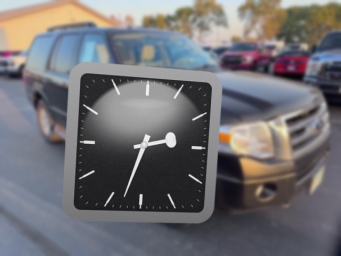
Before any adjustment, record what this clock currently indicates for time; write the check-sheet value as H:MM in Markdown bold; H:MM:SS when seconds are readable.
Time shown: **2:33**
